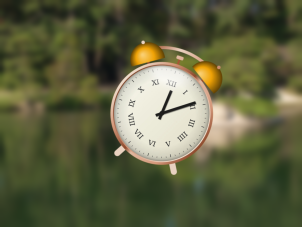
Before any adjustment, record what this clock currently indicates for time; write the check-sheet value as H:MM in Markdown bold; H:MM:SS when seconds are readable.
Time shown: **12:09**
